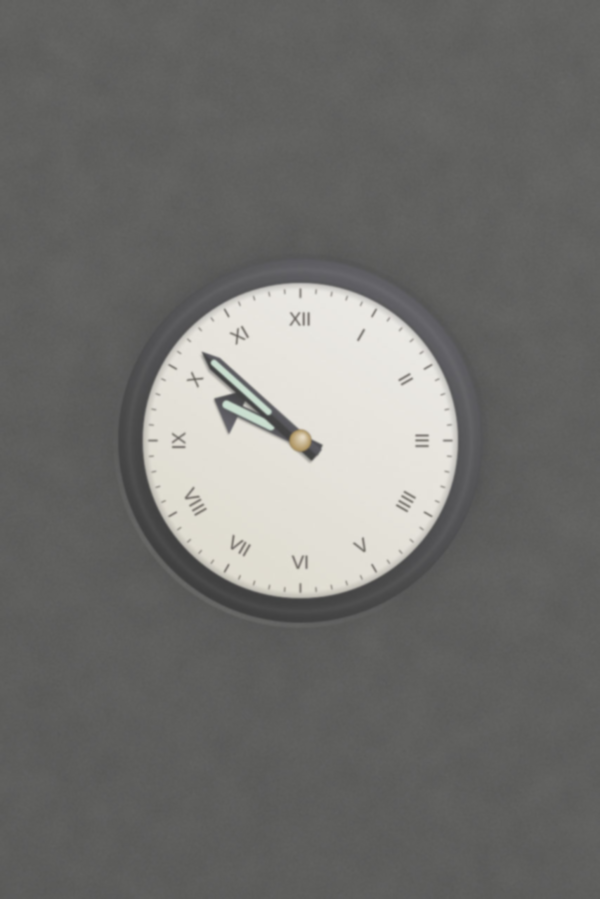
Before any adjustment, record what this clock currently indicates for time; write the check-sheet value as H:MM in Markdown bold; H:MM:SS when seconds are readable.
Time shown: **9:52**
